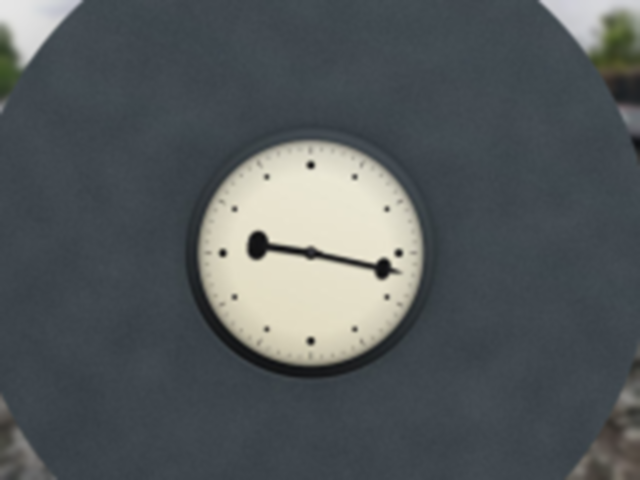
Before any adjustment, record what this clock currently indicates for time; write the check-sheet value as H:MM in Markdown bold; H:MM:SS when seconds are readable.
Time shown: **9:17**
